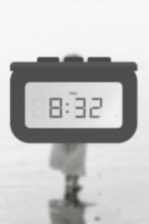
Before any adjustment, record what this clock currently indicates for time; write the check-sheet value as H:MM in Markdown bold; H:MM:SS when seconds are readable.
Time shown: **8:32**
